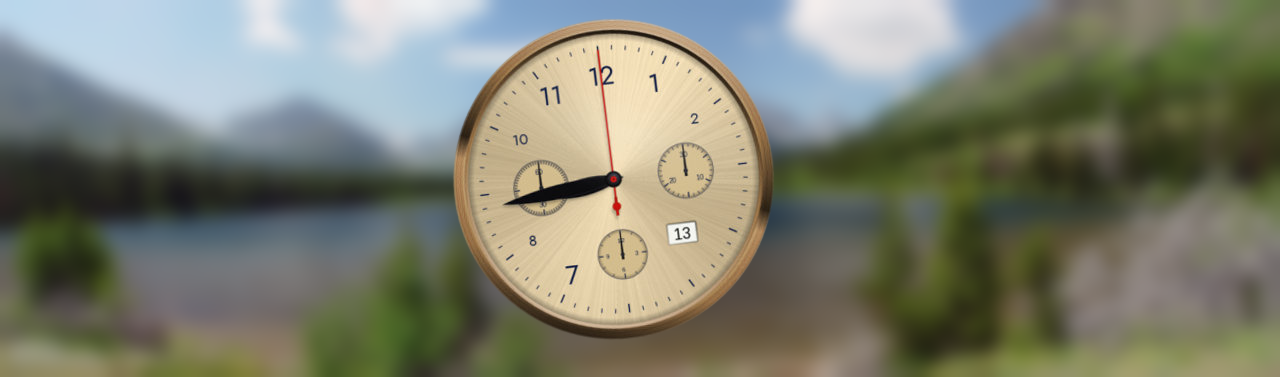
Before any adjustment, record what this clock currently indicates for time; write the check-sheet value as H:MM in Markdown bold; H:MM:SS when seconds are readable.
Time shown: **8:44**
